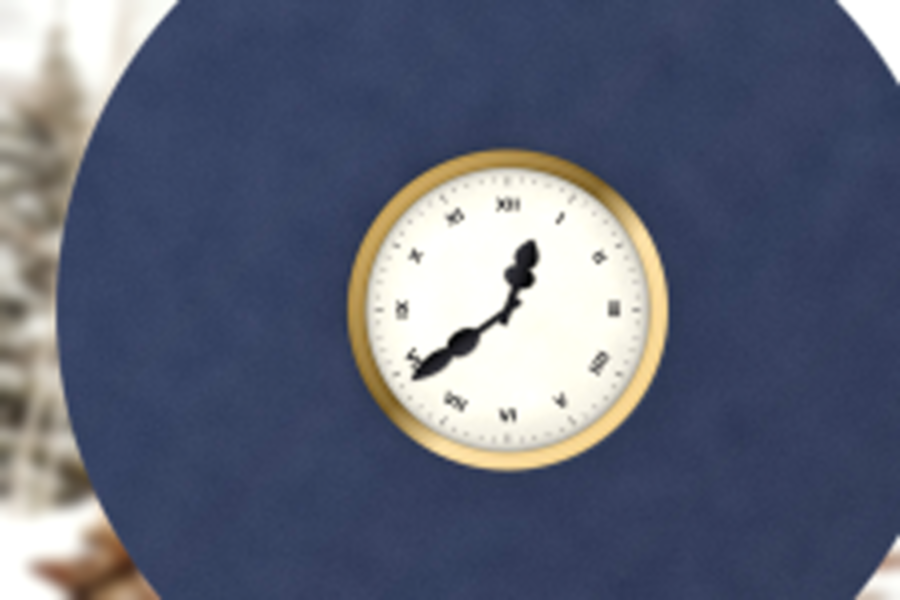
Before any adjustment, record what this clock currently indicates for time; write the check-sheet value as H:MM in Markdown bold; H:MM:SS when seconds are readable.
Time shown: **12:39**
